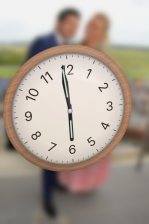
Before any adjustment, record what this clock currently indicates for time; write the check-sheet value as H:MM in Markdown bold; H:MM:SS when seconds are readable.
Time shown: **5:59**
